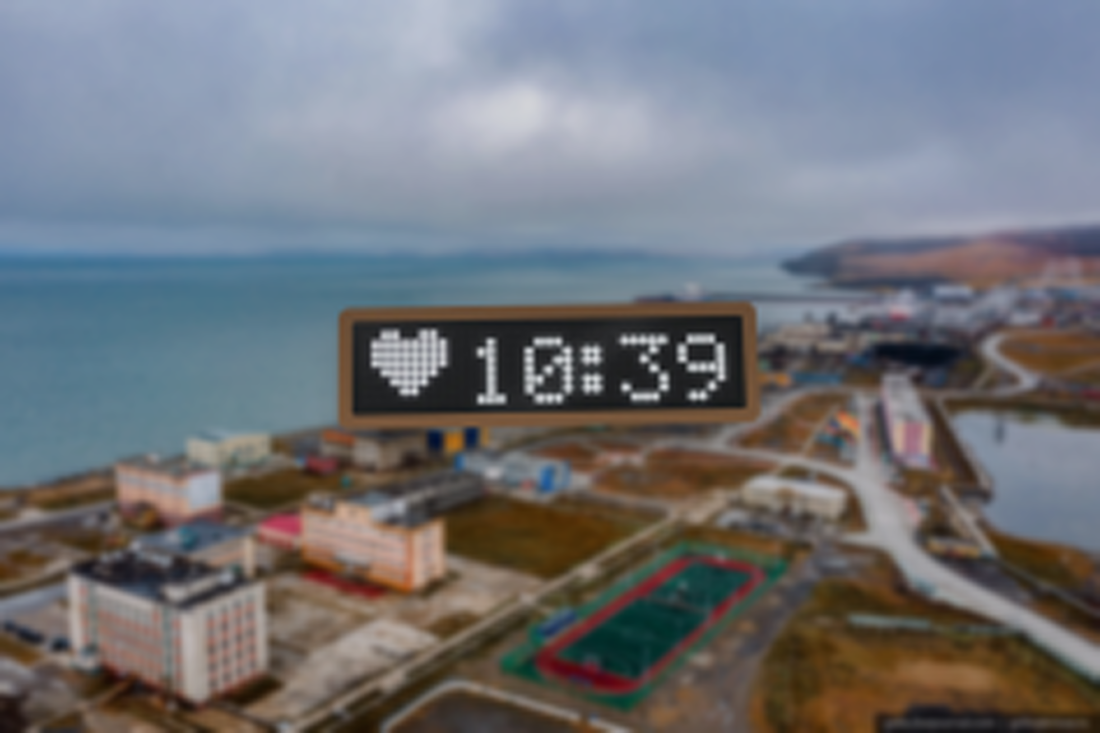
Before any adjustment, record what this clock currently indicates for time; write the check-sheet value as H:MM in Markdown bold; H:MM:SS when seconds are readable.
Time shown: **10:39**
